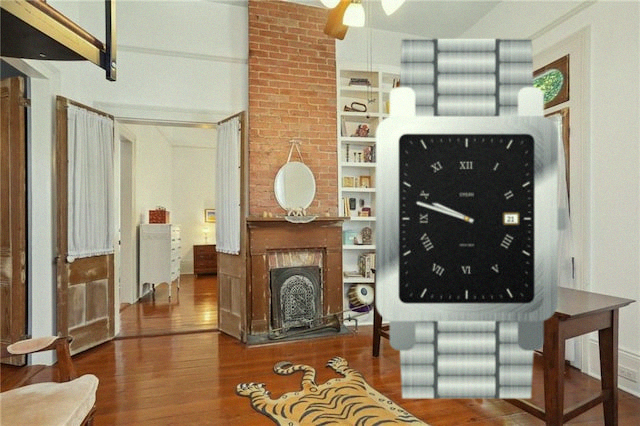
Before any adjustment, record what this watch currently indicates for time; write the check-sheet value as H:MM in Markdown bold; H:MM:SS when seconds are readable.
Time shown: **9:48**
